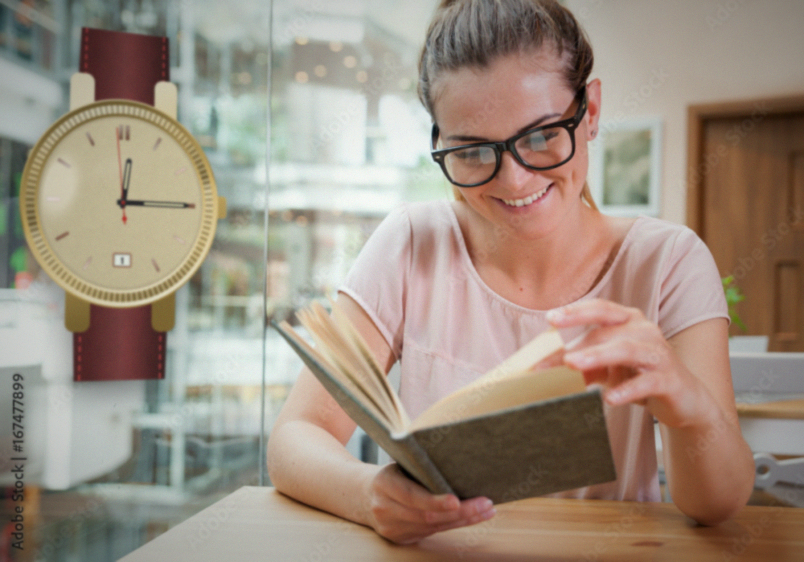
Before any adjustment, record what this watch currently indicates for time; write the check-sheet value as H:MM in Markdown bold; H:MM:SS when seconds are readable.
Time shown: **12:14:59**
